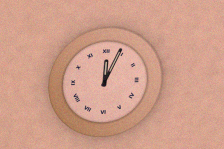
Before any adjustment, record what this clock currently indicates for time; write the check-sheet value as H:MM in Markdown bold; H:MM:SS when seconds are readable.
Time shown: **12:04**
